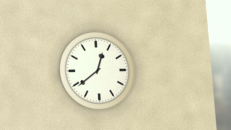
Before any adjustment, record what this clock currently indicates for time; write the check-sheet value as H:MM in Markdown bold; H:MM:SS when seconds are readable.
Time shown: **12:39**
